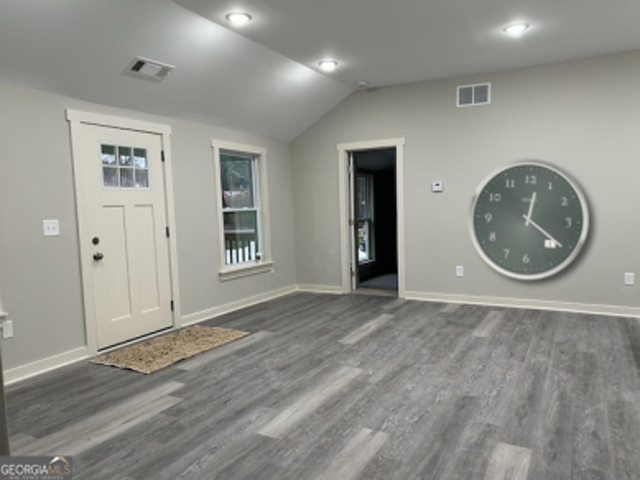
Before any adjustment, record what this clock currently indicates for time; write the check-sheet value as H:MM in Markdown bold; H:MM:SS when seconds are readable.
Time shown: **12:21**
